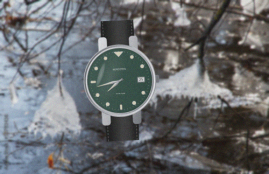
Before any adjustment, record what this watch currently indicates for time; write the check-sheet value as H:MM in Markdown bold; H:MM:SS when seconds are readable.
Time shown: **7:43**
